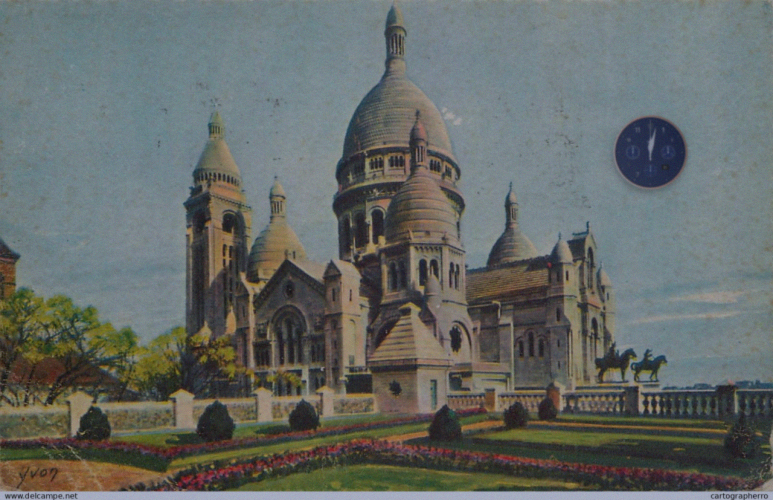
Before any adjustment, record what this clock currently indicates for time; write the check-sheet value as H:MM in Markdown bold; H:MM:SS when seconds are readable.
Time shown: **12:02**
